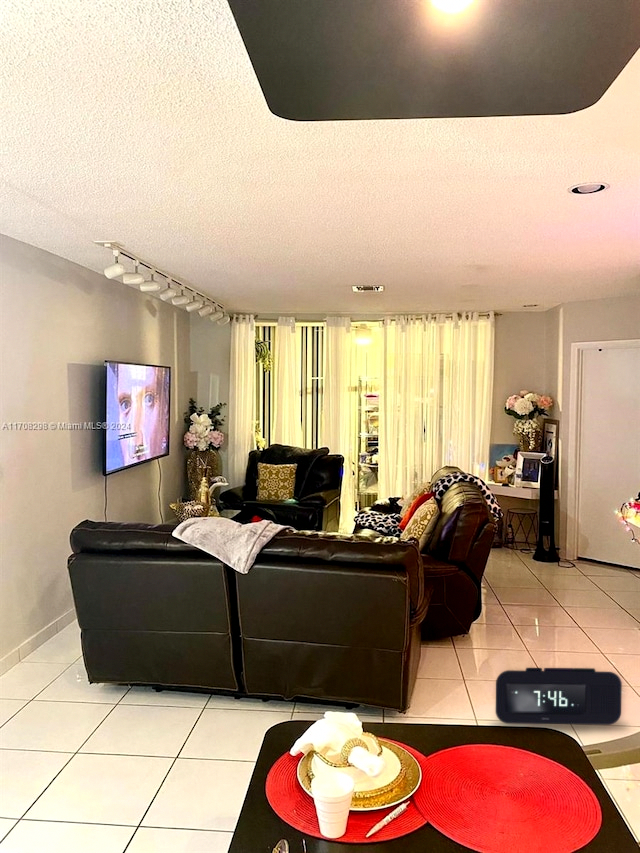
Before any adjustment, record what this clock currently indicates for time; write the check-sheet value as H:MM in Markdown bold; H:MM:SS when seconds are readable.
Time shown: **7:46**
